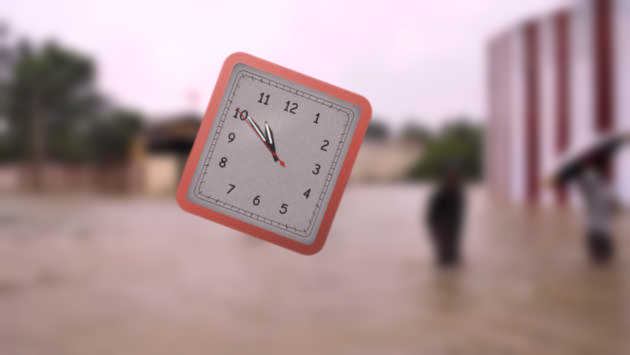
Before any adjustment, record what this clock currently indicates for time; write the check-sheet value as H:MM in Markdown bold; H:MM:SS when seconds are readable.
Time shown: **10:50:50**
